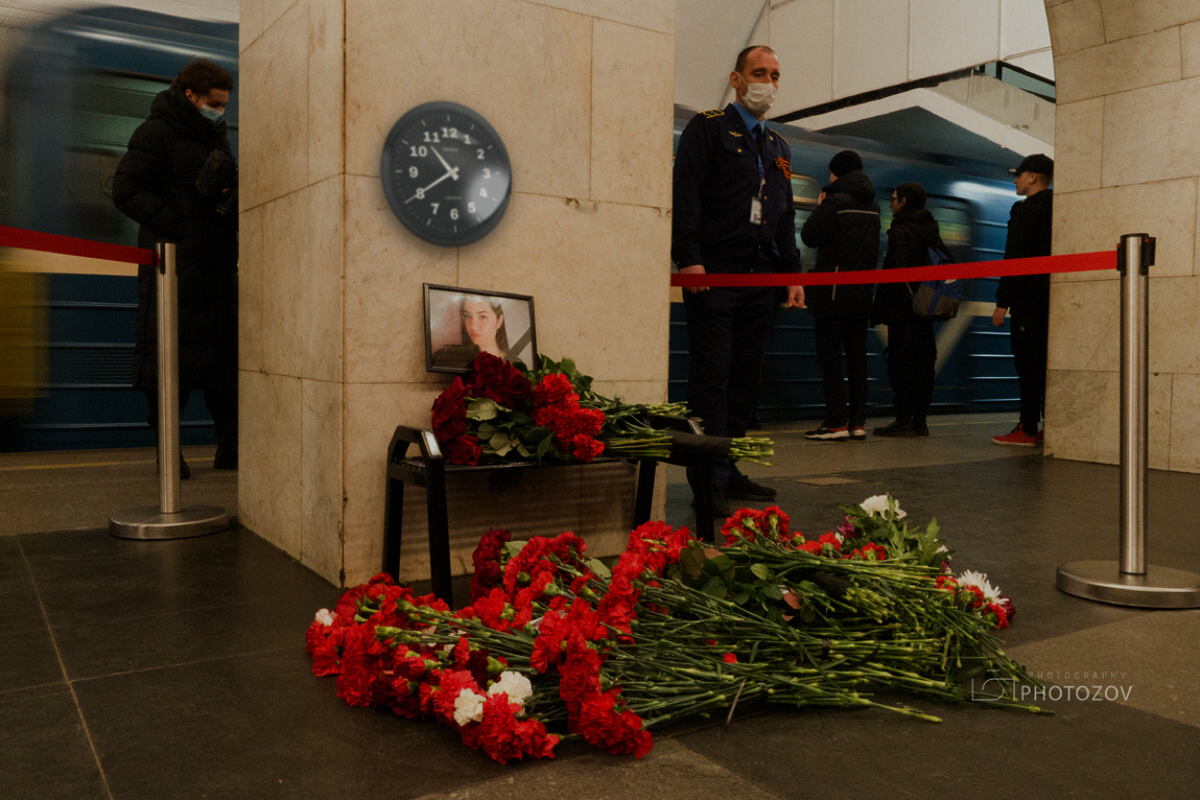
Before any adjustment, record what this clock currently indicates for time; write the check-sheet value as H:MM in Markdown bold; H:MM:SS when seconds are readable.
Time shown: **10:40**
